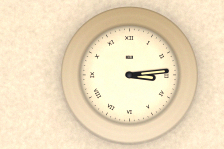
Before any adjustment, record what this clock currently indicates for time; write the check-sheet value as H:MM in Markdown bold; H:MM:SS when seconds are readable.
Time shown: **3:14**
